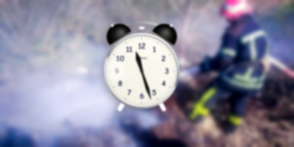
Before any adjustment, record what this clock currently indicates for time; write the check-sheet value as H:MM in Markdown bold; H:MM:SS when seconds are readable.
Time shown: **11:27**
